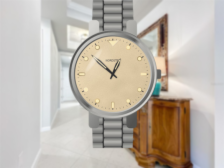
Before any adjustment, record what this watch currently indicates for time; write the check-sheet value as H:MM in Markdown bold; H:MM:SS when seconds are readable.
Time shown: **12:52**
